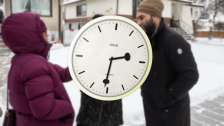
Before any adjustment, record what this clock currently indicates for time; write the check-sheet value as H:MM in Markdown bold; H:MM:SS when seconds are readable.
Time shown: **2:31**
